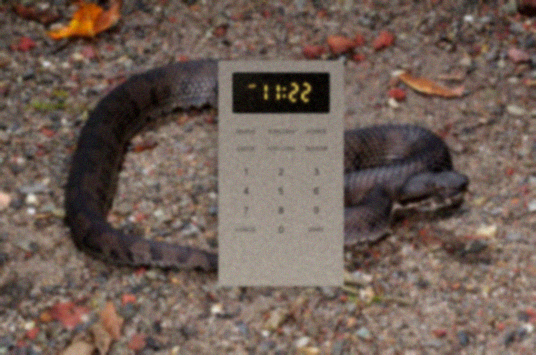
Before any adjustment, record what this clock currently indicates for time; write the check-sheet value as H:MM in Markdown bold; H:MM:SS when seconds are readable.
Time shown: **11:22**
